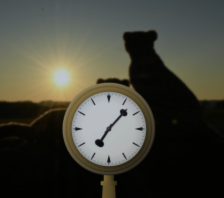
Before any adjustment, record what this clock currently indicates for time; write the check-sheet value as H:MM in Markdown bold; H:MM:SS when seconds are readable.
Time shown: **7:07**
